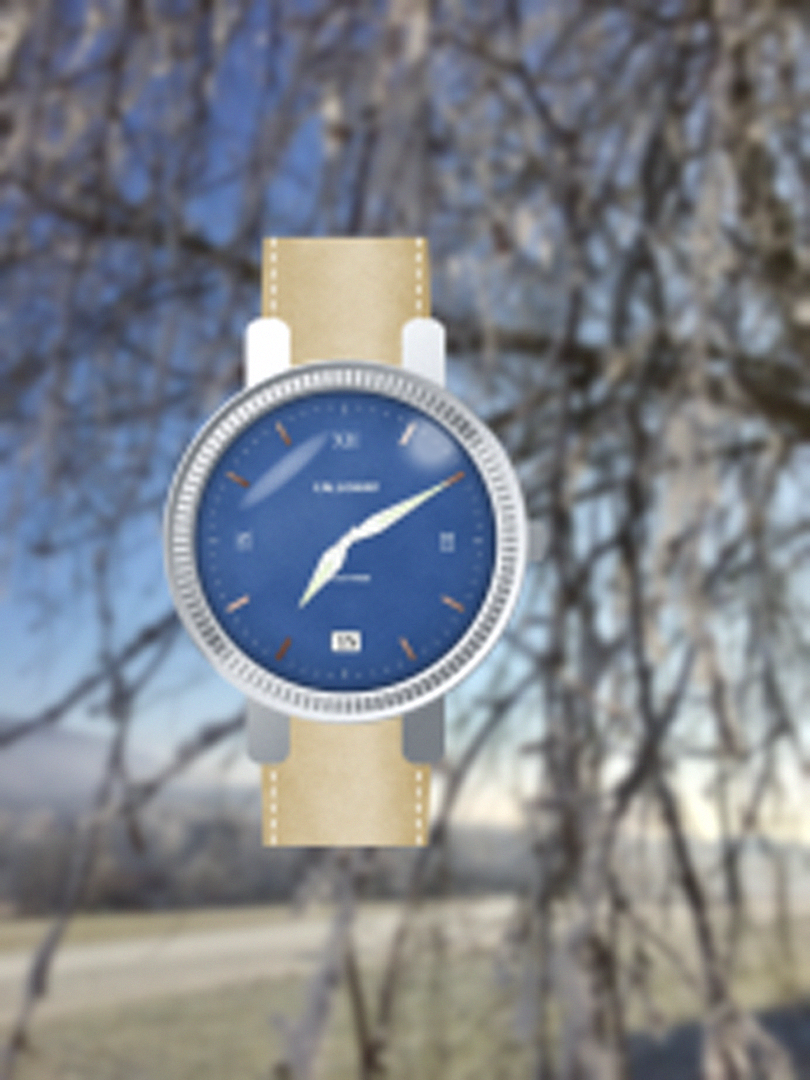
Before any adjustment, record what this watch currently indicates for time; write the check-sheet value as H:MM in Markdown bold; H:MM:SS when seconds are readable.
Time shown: **7:10**
